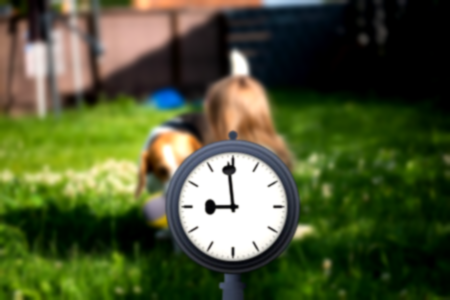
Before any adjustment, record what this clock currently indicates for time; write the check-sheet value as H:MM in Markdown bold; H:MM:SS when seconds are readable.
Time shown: **8:59**
